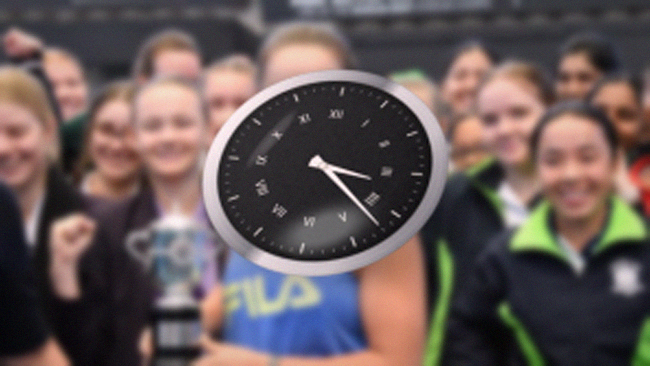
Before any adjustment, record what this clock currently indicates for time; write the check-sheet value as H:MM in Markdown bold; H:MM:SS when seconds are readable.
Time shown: **3:22**
